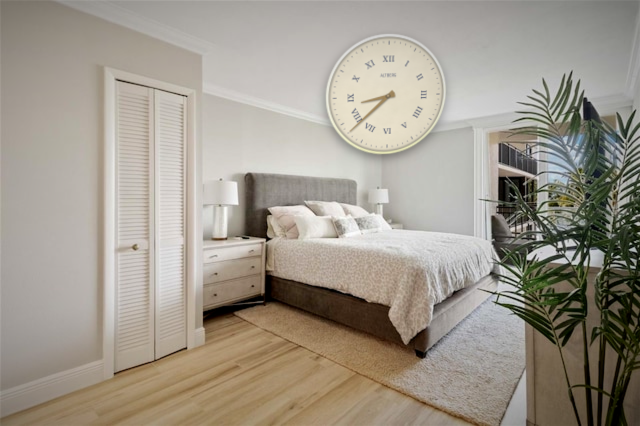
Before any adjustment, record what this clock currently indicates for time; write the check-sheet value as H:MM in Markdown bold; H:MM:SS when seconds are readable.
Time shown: **8:38**
